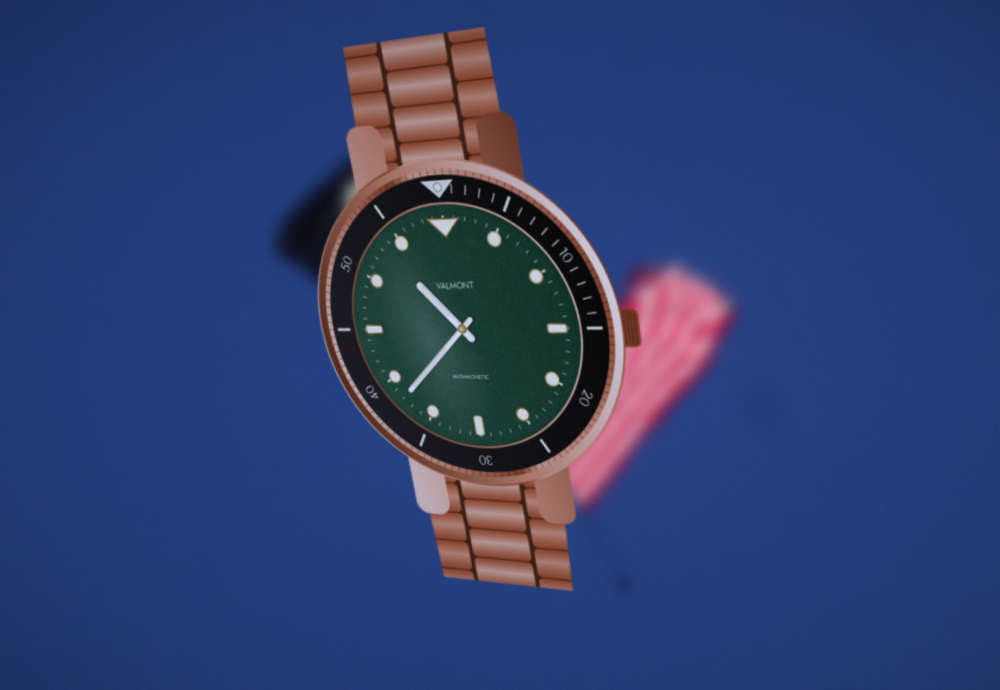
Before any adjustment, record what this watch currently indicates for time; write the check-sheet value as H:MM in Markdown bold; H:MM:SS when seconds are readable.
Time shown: **10:38**
